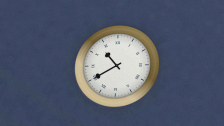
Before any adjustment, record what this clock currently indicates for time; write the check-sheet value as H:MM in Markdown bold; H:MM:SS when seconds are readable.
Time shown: **10:40**
